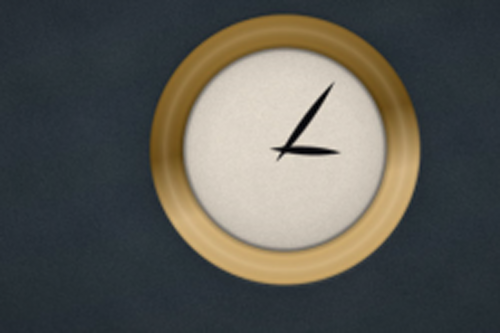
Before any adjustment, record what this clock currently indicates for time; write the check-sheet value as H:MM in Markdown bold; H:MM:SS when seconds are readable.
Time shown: **3:06**
